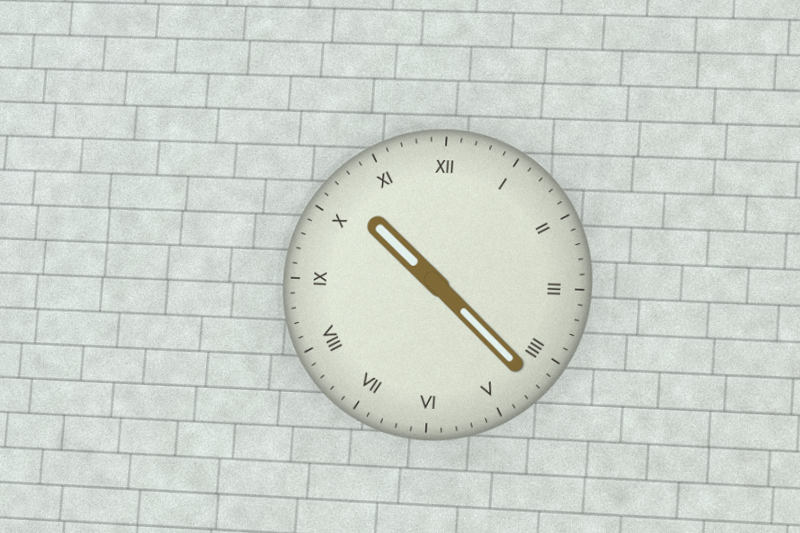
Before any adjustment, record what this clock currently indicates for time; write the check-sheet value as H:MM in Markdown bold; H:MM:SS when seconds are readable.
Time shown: **10:22**
